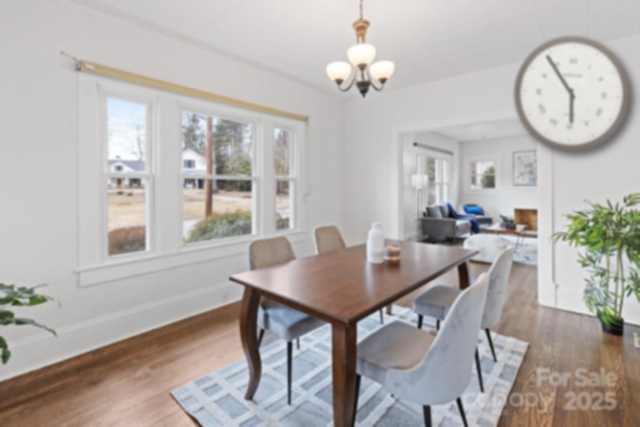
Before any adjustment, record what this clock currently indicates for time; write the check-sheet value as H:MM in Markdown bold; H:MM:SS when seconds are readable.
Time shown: **5:54**
